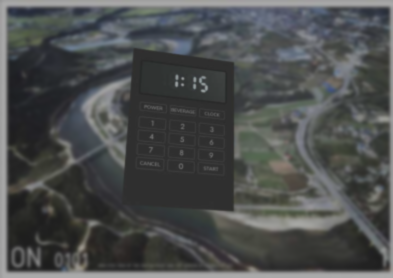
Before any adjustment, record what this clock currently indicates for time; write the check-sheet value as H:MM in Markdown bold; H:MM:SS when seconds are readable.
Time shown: **1:15**
